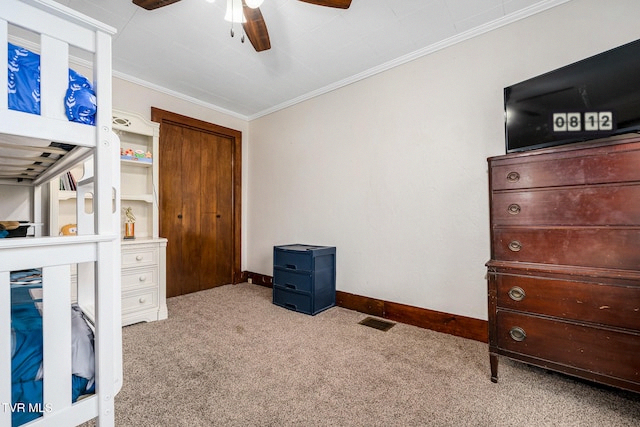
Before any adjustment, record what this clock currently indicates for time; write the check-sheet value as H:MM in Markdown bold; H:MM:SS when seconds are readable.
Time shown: **8:12**
